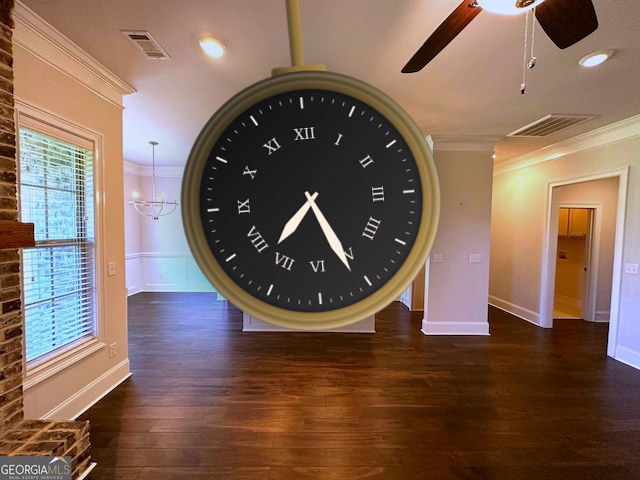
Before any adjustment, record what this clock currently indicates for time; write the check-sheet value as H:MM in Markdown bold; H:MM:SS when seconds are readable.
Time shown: **7:26**
